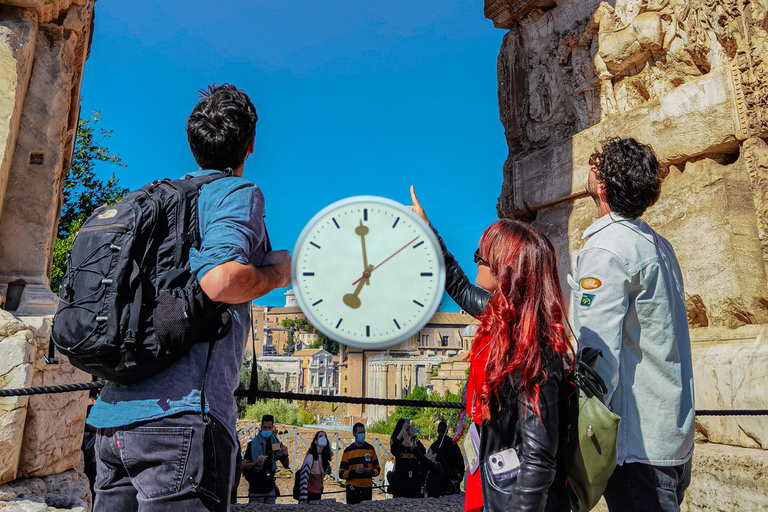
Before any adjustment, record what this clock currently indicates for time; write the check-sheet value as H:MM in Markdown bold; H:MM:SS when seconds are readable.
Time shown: **6:59:09**
